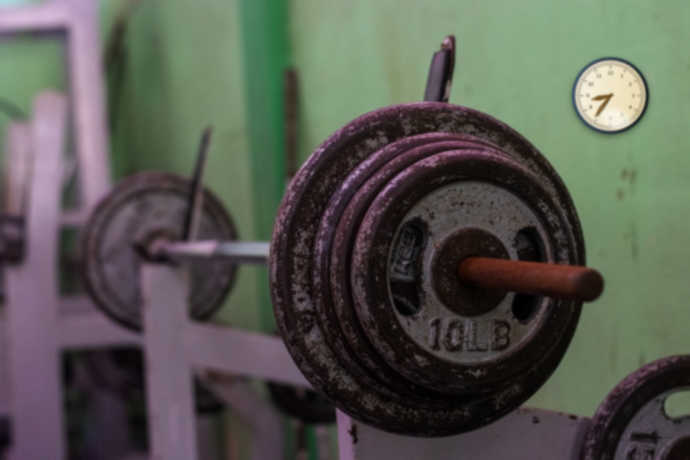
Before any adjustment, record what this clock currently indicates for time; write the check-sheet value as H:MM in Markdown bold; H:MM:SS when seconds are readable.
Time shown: **8:36**
